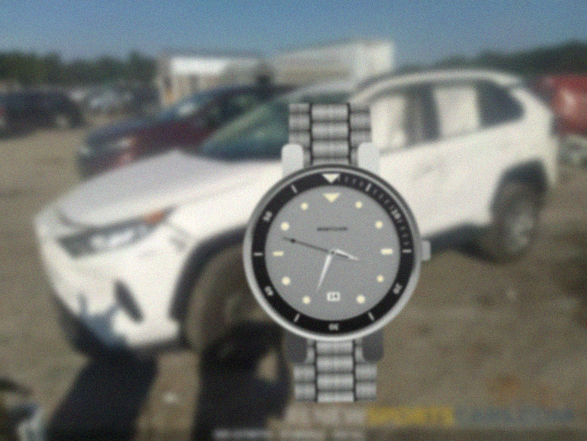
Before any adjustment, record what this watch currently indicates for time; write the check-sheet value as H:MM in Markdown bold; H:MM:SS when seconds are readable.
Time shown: **3:33:48**
